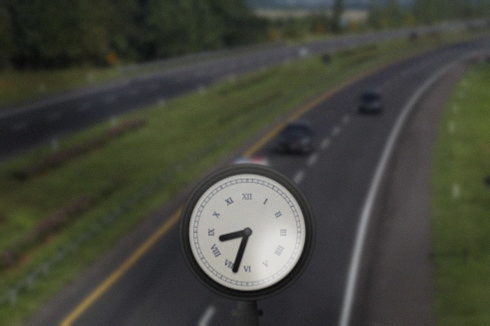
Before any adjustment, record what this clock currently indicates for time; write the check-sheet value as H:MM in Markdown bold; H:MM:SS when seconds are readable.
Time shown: **8:33**
